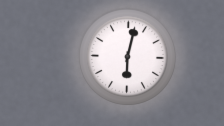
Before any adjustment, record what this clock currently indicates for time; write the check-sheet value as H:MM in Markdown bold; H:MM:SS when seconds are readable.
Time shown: **6:02**
